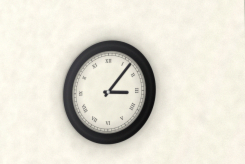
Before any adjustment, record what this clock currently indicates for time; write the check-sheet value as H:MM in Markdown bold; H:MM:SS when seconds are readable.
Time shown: **3:07**
